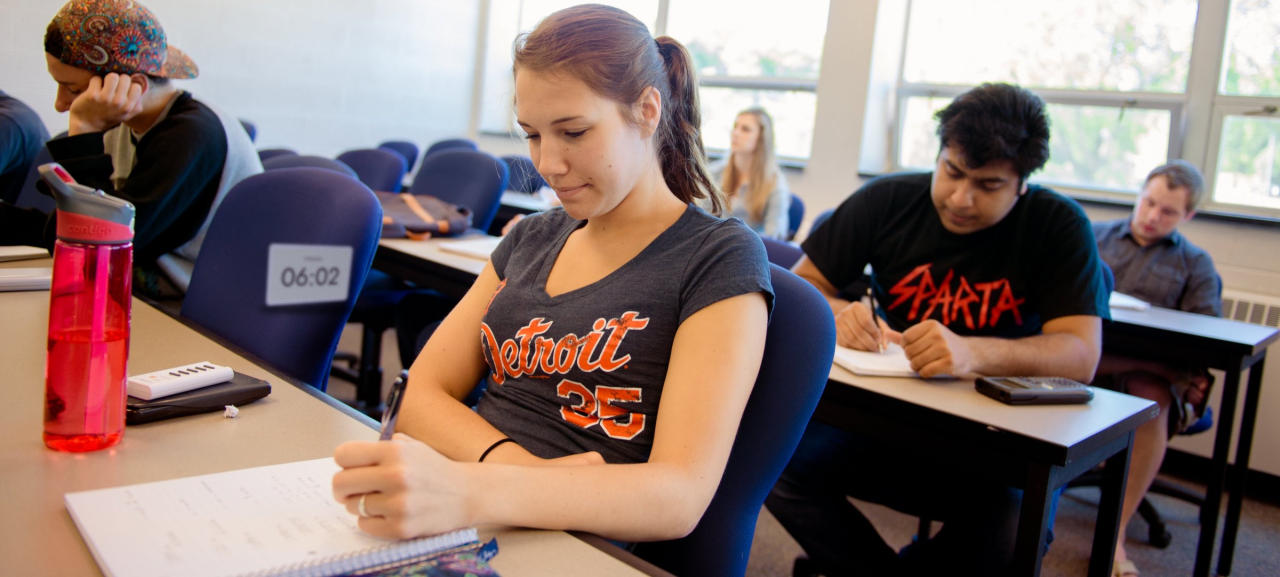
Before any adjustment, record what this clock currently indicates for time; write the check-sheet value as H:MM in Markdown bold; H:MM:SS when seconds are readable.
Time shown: **6:02**
